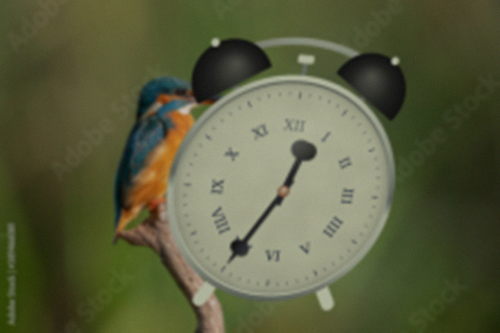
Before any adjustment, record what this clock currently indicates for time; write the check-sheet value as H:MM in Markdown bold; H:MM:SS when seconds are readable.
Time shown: **12:35**
